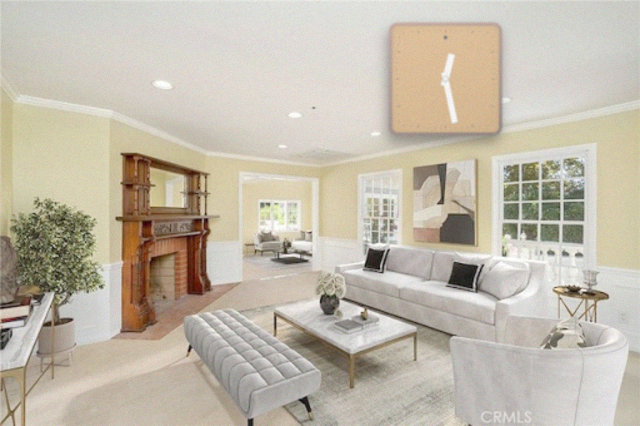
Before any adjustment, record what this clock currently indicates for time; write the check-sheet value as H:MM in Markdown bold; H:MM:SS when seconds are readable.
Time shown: **12:28**
